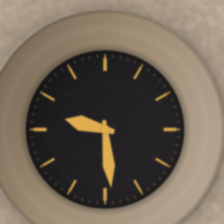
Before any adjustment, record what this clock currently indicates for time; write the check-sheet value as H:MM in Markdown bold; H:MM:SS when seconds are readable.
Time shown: **9:29**
